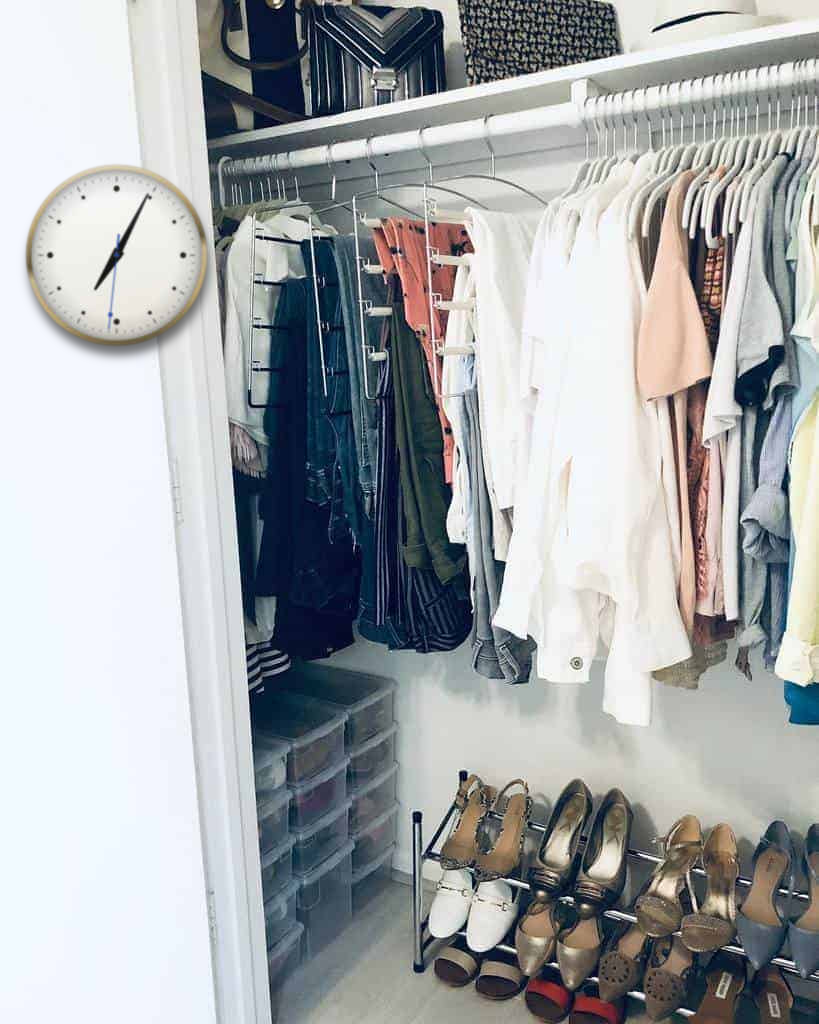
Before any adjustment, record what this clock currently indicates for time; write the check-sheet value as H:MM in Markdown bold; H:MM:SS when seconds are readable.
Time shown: **7:04:31**
